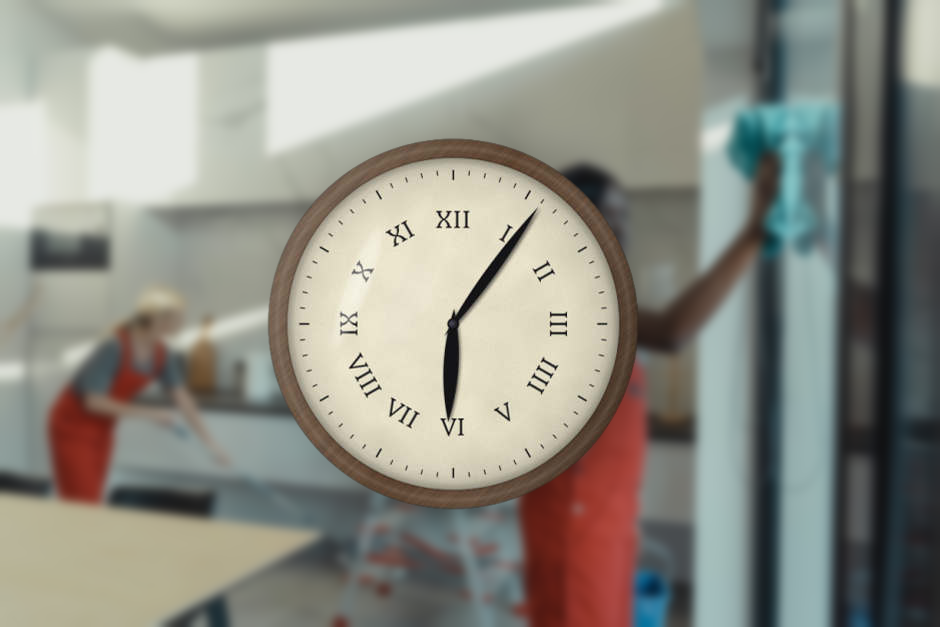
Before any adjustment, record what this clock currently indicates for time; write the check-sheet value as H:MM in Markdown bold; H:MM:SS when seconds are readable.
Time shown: **6:06**
